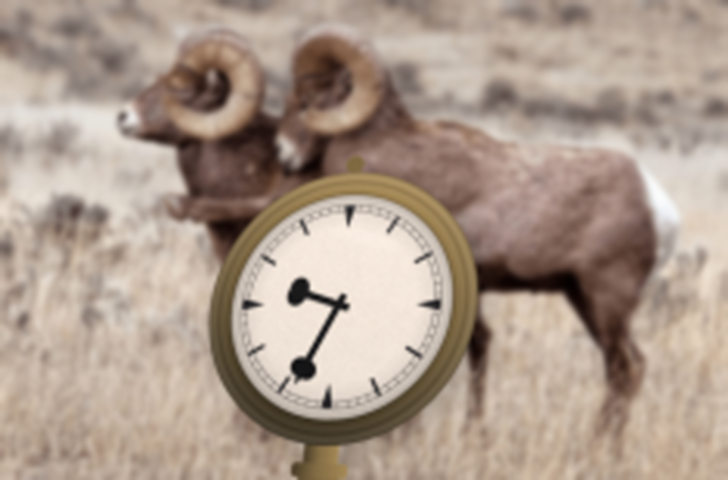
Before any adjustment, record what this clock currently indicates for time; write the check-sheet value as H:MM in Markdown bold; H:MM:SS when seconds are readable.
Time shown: **9:34**
